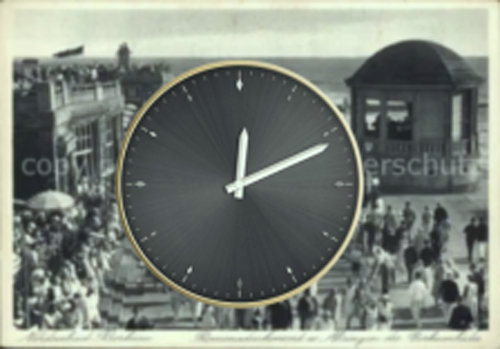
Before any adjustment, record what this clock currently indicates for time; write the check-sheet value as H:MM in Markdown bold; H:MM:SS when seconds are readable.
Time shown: **12:11**
